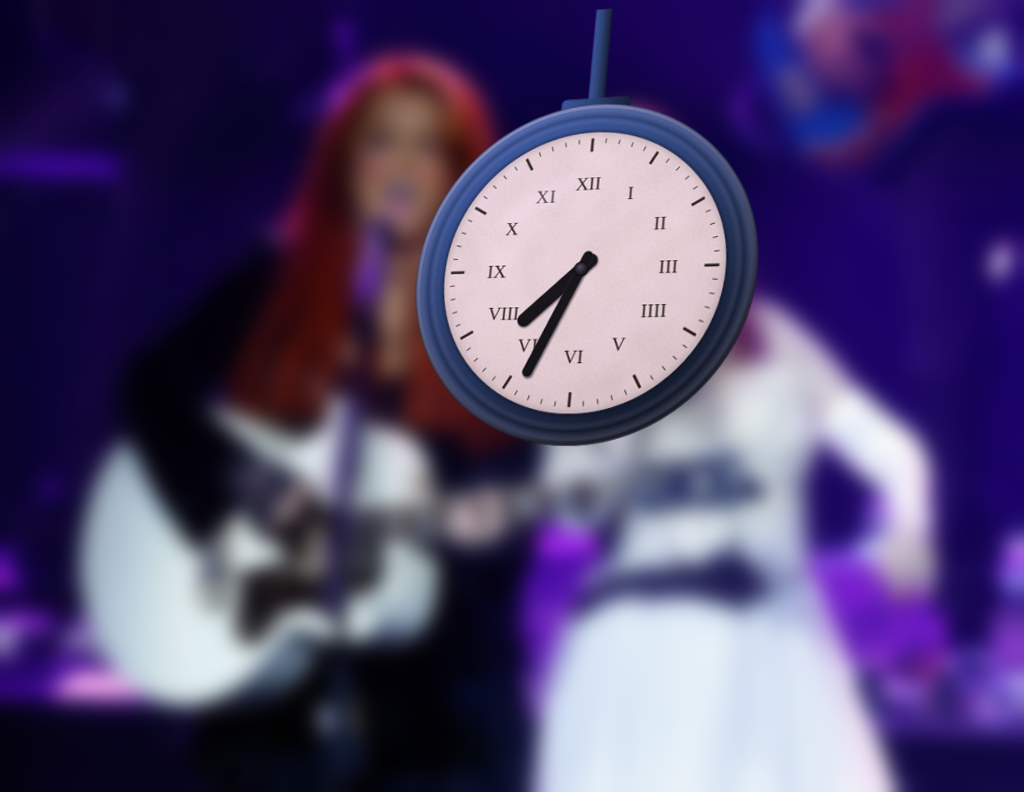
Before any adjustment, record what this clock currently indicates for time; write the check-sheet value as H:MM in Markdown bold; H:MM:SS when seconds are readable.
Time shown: **7:34**
